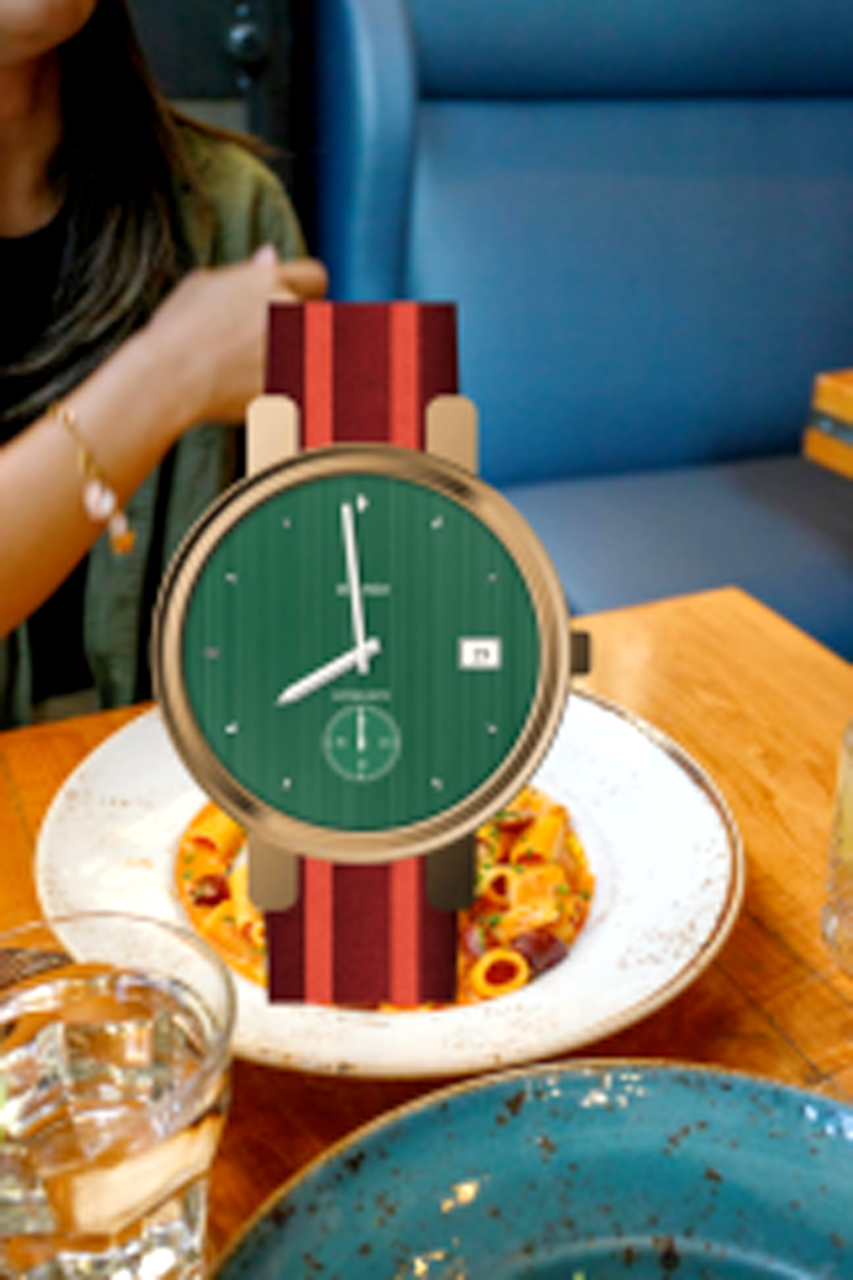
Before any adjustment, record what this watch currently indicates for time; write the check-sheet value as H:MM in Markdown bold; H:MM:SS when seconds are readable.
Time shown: **7:59**
